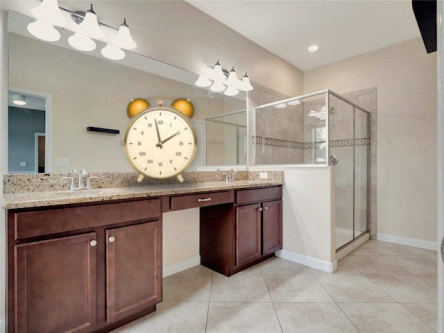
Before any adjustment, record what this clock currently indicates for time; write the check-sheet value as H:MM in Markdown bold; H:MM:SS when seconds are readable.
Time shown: **1:58**
